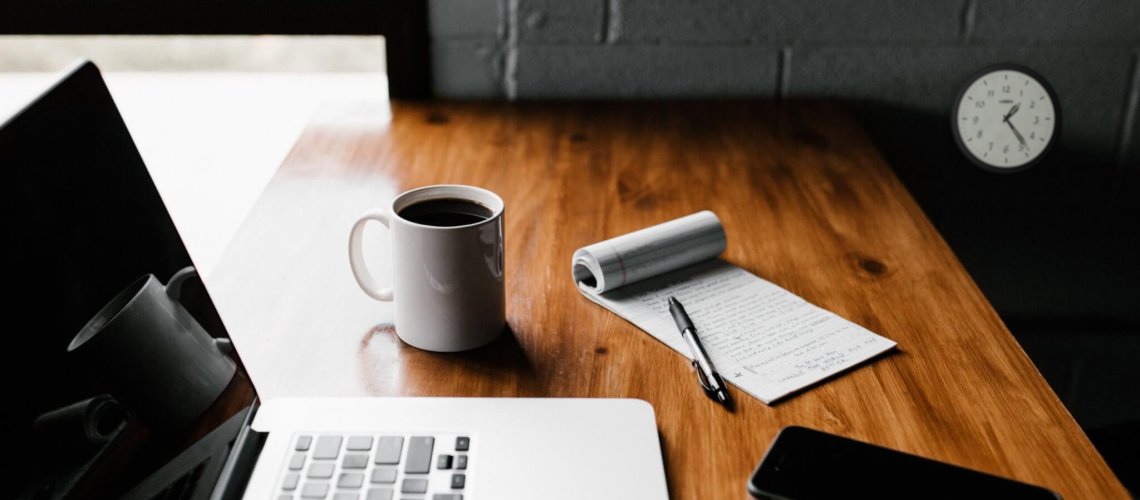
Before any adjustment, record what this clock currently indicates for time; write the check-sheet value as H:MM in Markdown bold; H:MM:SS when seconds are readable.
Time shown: **1:24**
